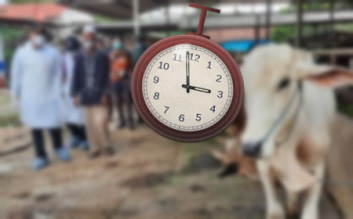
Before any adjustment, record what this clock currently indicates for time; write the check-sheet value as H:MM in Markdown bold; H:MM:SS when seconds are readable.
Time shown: **2:58**
